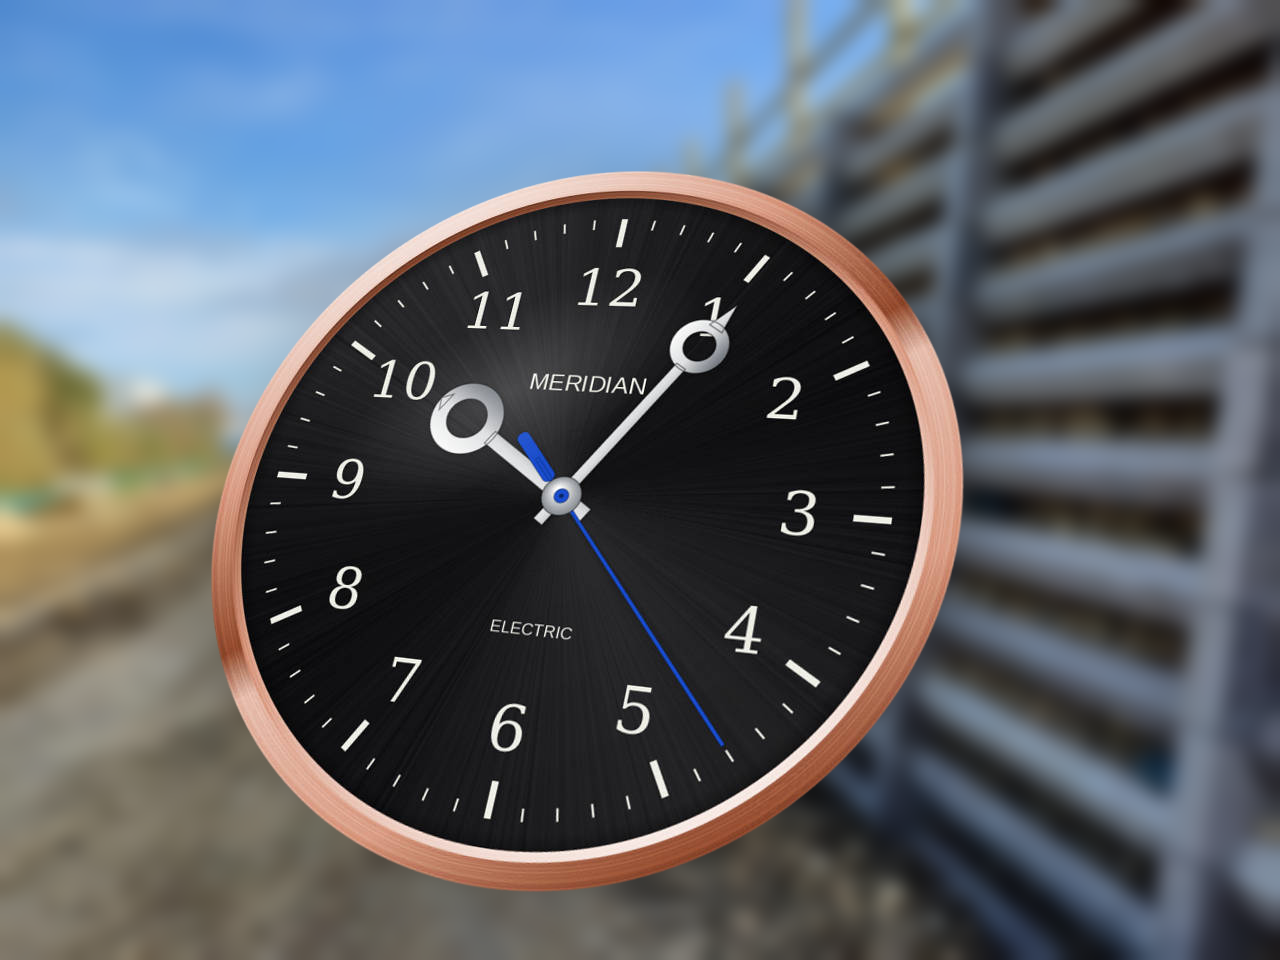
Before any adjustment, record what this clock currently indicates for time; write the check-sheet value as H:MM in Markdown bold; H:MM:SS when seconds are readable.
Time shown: **10:05:23**
